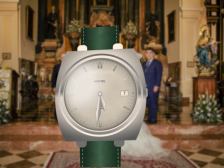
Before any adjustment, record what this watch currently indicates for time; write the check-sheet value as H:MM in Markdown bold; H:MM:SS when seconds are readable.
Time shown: **5:31**
